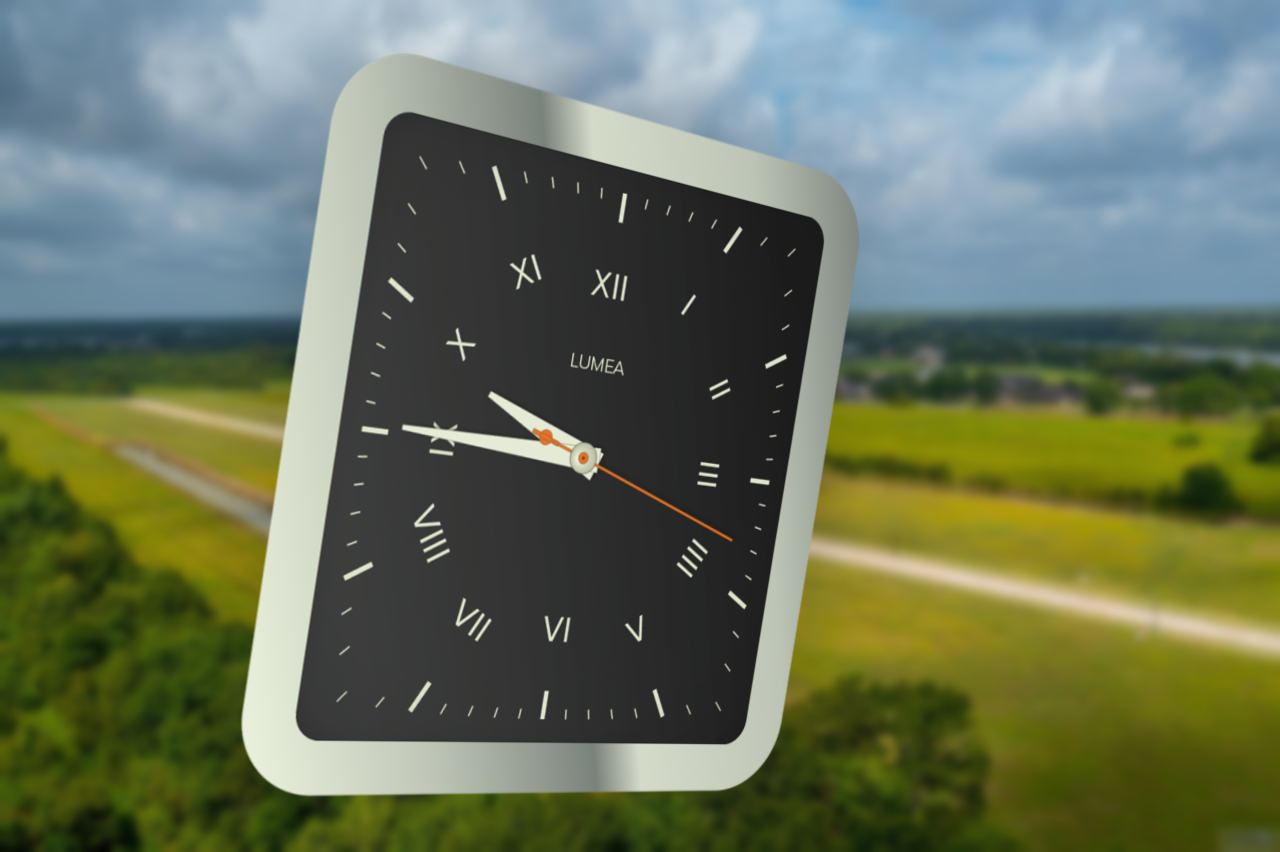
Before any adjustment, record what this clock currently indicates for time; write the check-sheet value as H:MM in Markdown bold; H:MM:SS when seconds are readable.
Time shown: **9:45:18**
